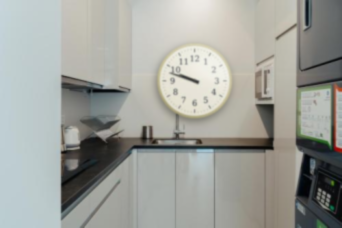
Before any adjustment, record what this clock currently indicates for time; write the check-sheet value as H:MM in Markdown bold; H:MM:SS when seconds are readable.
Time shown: **9:48**
